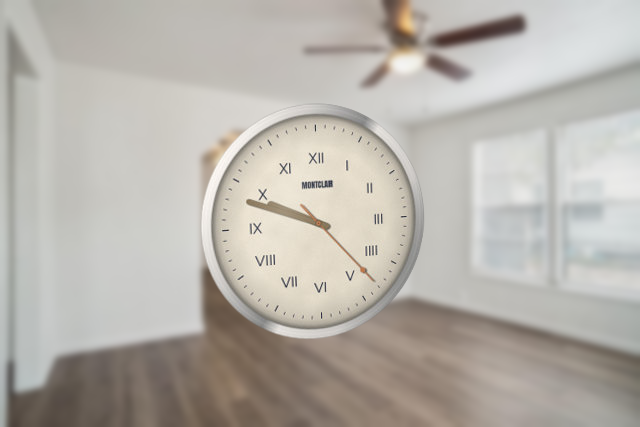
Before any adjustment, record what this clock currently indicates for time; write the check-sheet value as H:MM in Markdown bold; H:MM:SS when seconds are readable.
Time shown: **9:48:23**
